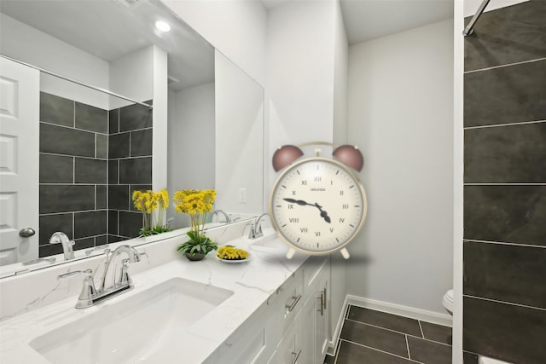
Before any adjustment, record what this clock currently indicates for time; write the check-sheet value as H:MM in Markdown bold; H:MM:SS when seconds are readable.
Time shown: **4:47**
